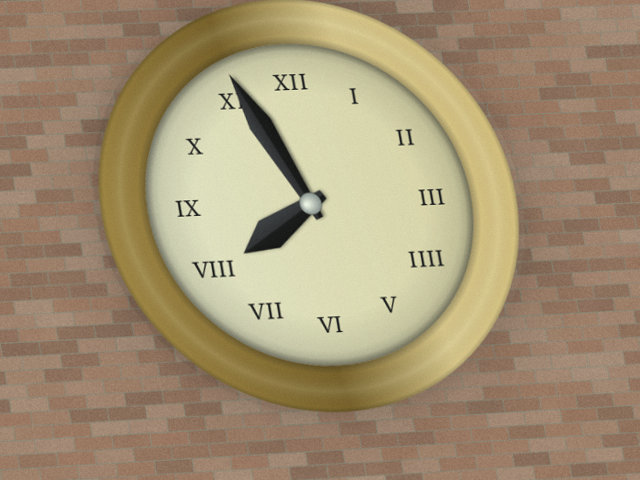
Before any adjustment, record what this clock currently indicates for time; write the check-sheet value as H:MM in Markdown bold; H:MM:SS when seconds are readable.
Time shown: **7:56**
